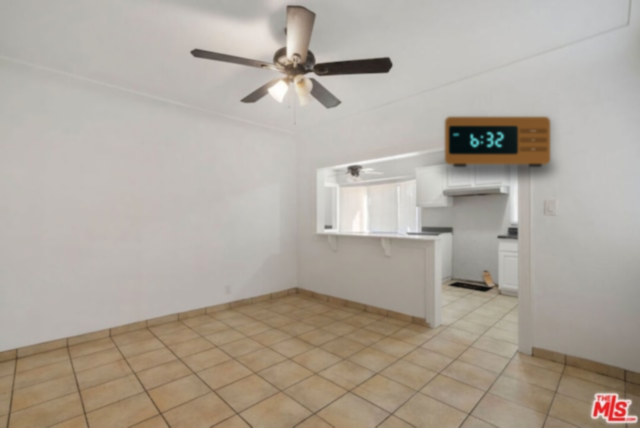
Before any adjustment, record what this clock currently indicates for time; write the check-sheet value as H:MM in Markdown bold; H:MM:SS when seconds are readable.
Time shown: **6:32**
